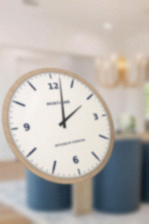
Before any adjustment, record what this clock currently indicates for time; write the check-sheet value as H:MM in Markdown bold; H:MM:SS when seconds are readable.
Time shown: **2:02**
